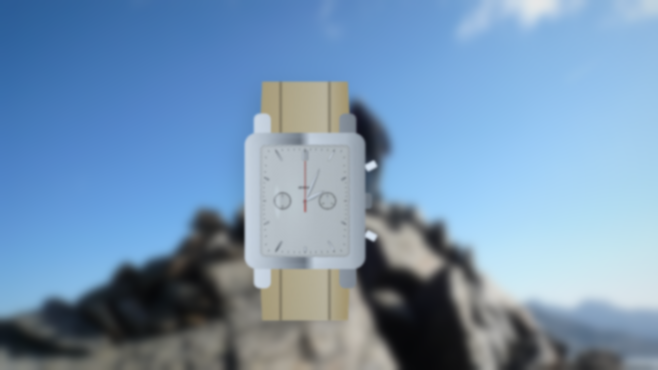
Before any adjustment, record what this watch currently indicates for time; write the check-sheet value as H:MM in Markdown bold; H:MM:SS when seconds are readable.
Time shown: **2:04**
